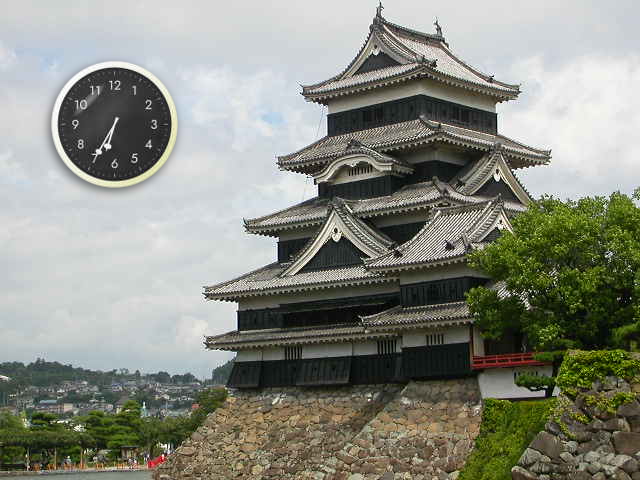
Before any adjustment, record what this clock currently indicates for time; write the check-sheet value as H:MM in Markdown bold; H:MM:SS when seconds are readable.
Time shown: **6:35**
